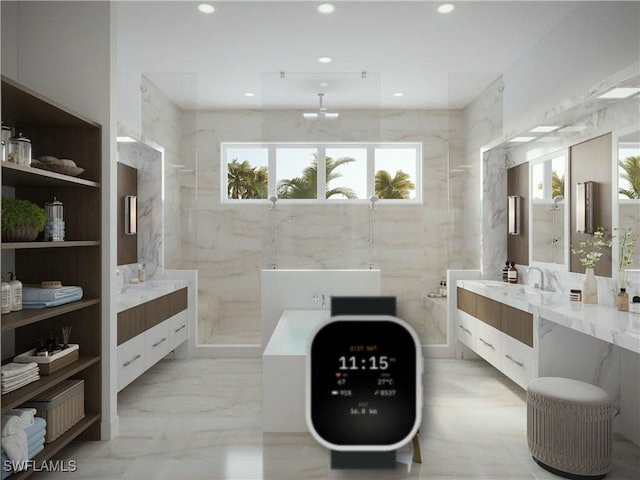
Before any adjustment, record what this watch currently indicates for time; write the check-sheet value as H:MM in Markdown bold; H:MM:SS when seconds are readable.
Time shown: **11:15**
